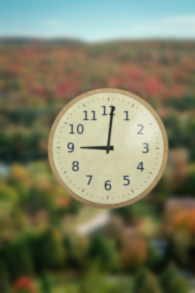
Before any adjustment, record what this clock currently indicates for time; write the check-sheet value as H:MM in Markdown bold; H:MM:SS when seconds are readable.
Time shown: **9:01**
